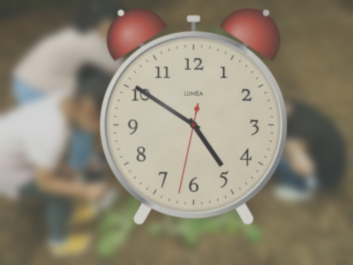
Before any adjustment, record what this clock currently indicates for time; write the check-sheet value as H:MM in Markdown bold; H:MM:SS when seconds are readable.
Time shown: **4:50:32**
